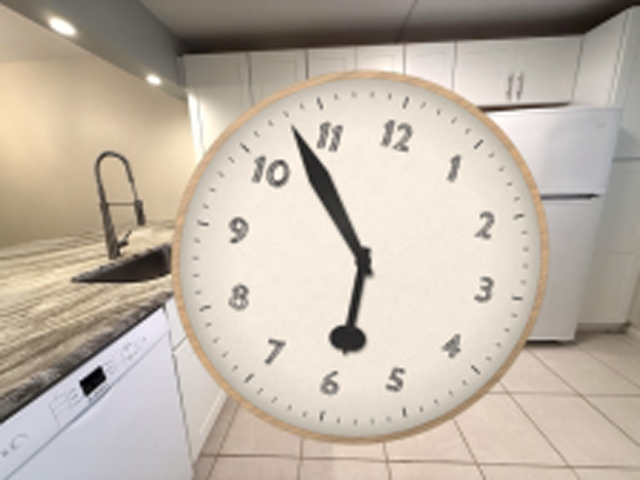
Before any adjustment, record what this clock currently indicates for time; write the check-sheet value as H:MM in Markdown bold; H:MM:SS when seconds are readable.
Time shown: **5:53**
